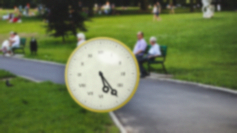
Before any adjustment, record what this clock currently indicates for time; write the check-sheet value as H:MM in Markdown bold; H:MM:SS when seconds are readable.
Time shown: **5:24**
